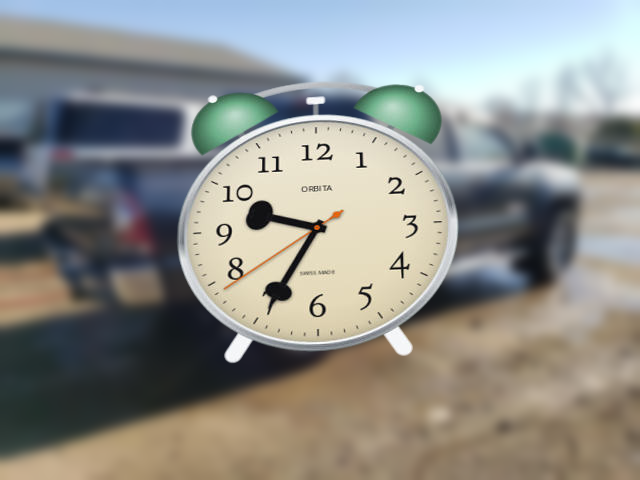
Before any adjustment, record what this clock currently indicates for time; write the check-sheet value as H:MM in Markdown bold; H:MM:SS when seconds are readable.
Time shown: **9:34:39**
